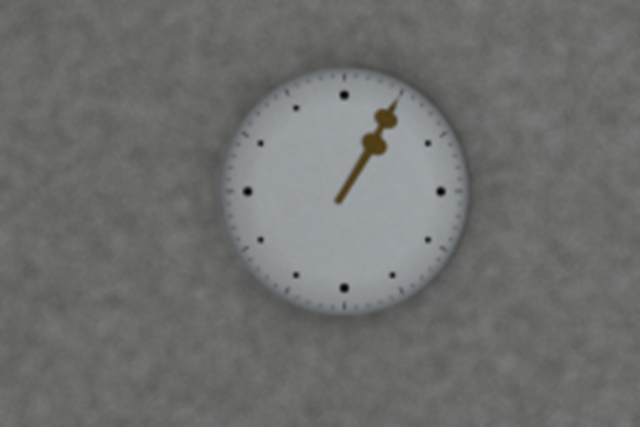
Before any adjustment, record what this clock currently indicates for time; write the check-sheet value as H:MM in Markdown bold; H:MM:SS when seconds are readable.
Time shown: **1:05**
